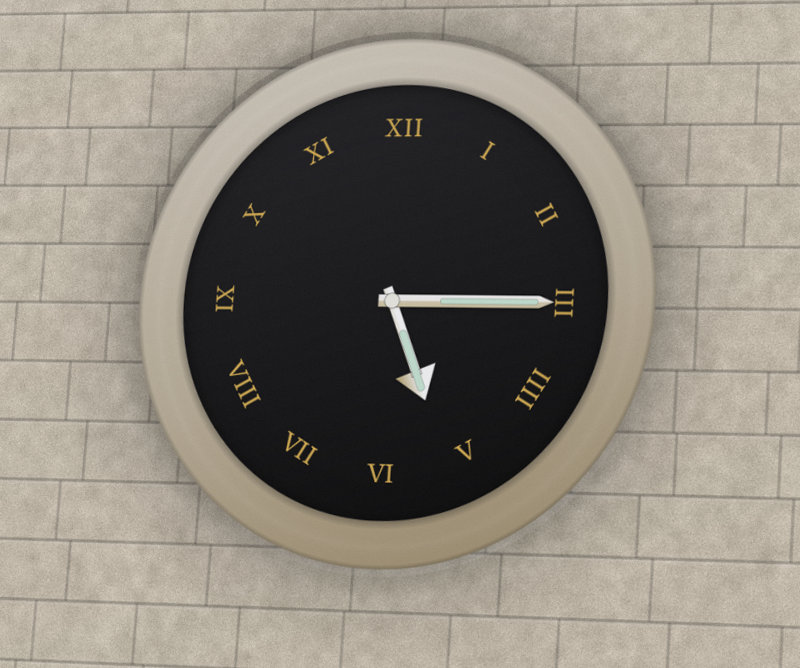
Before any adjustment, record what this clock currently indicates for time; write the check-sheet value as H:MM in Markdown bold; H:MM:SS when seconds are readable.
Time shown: **5:15**
